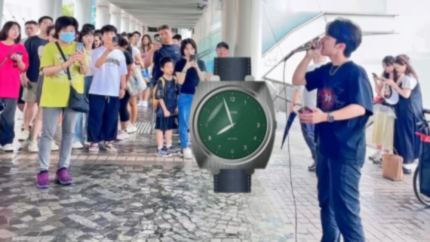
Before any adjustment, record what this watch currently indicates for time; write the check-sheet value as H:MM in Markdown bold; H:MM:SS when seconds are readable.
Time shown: **7:57**
